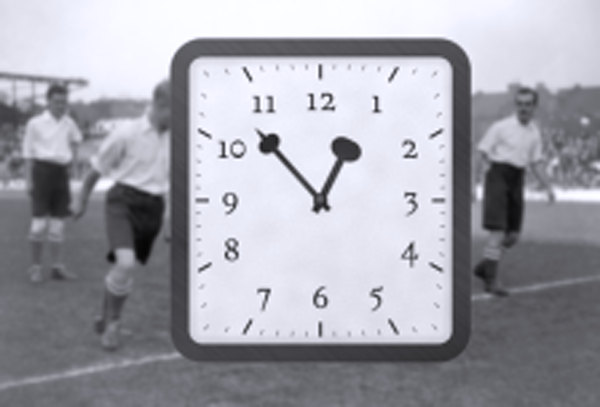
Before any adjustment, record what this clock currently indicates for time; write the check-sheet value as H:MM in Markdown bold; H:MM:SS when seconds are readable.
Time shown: **12:53**
